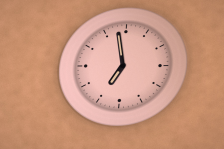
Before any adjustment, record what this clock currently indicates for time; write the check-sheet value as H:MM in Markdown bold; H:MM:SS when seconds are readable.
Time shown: **6:58**
